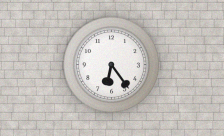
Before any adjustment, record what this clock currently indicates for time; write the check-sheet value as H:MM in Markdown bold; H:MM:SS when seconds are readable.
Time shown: **6:24**
